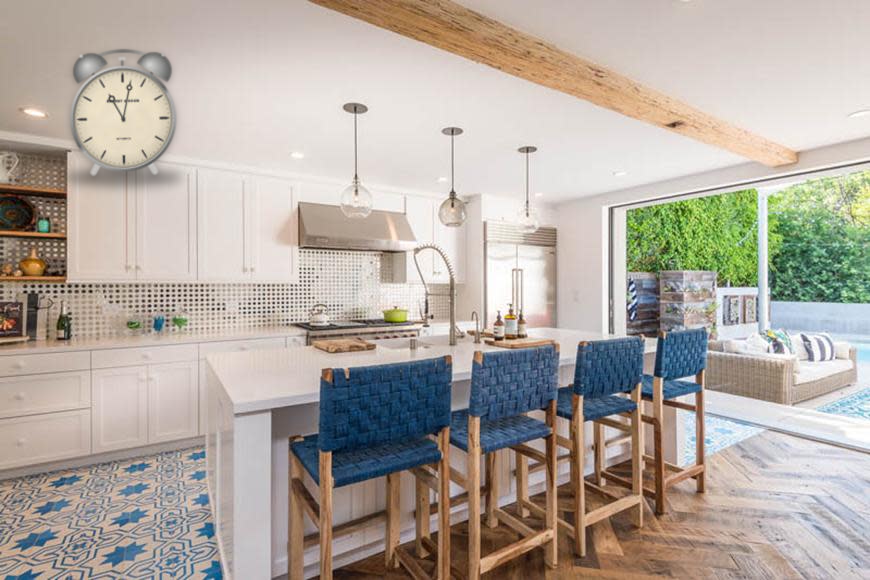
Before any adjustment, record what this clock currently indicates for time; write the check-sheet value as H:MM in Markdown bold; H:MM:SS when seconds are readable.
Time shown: **11:02**
